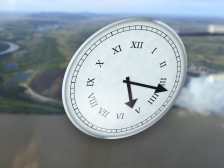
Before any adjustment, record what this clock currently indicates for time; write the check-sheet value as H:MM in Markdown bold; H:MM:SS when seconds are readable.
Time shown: **5:17**
